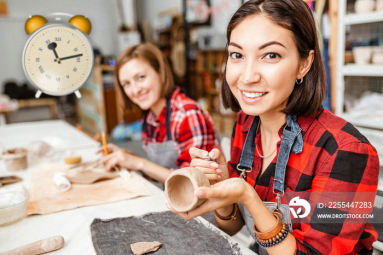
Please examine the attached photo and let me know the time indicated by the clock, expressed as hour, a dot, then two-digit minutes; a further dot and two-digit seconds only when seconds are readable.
11.13
